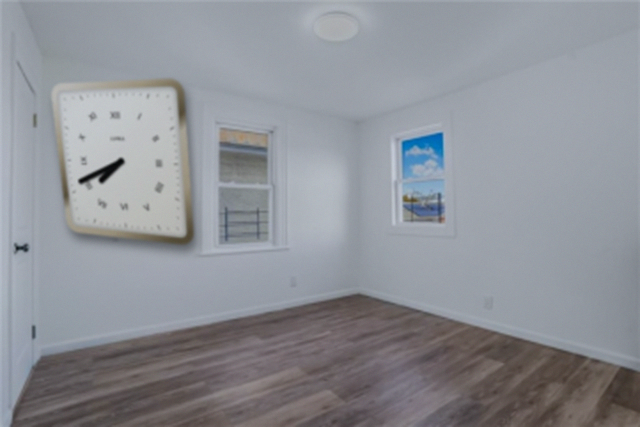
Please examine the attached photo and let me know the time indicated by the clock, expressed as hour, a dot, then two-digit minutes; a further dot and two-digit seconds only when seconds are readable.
7.41
